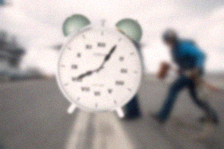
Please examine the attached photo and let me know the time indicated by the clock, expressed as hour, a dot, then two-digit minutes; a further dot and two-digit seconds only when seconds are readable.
8.05
